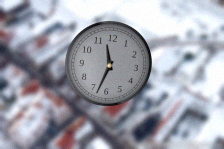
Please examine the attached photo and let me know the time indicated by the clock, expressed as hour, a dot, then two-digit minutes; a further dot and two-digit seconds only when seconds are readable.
11.33
